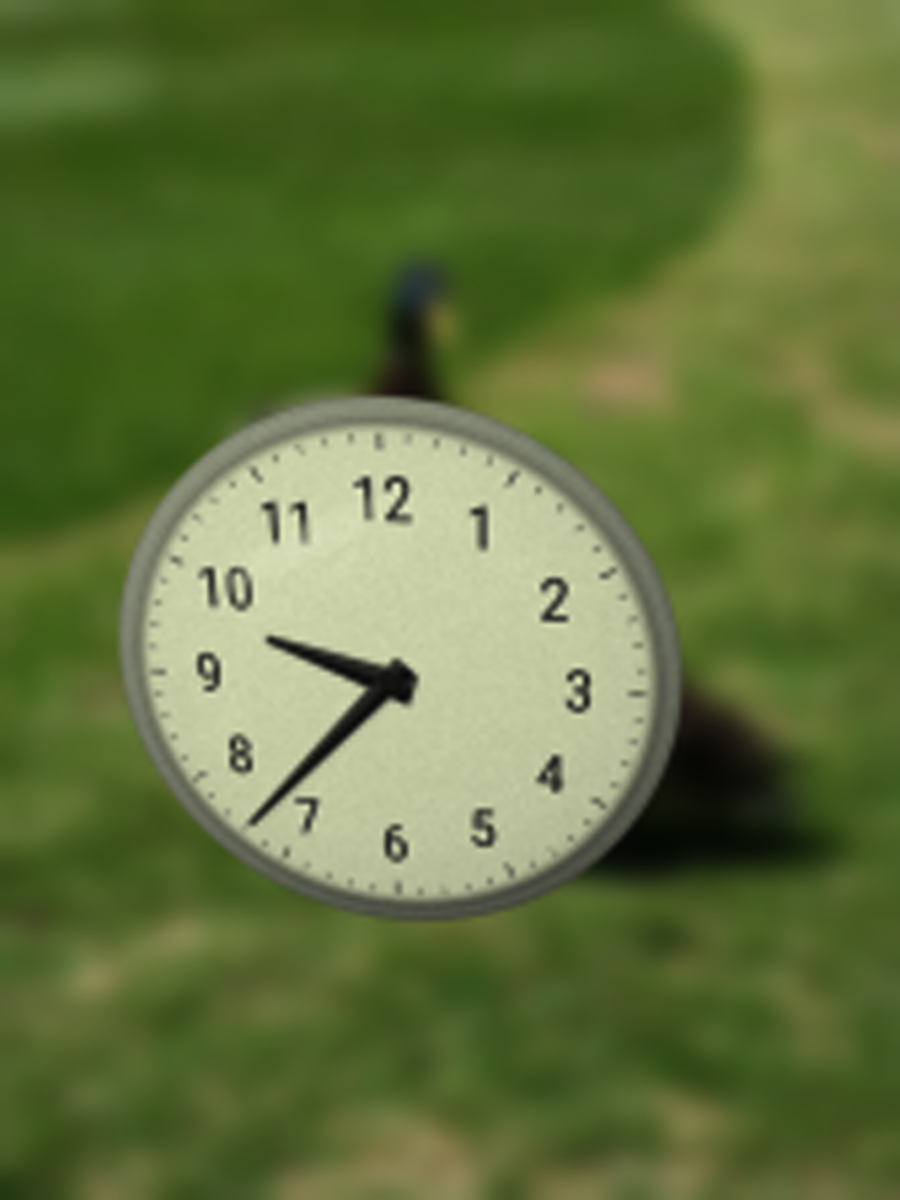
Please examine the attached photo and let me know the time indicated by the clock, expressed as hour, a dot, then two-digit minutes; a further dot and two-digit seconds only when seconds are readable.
9.37
